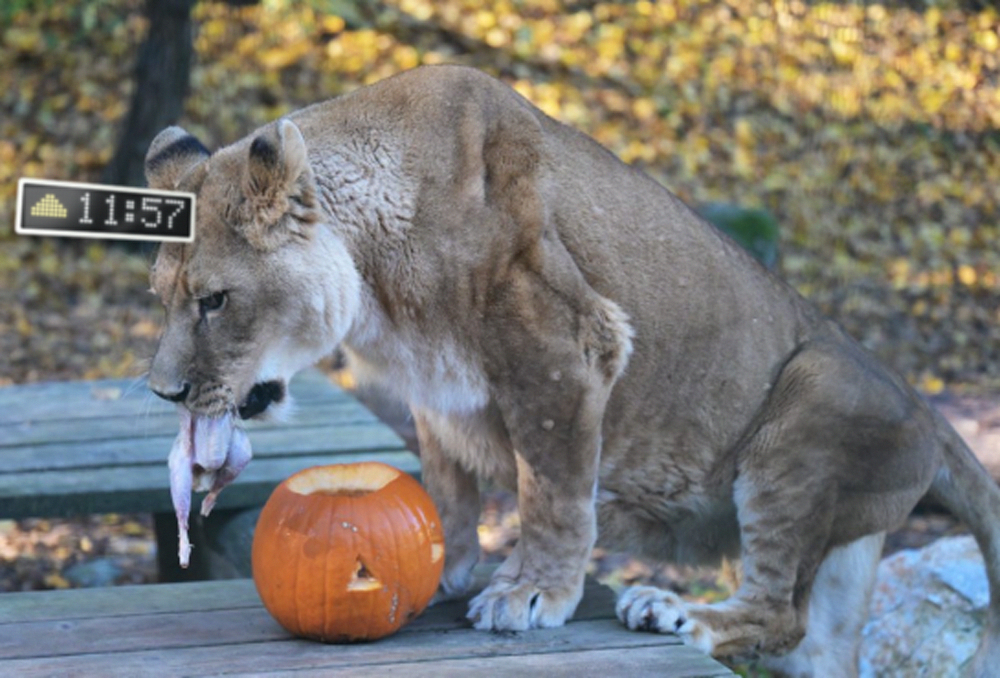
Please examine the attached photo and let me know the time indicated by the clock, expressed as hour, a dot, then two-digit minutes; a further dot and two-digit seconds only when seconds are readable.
11.57
